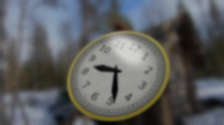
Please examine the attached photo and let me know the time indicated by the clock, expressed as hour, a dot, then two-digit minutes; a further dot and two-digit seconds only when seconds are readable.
8.24
